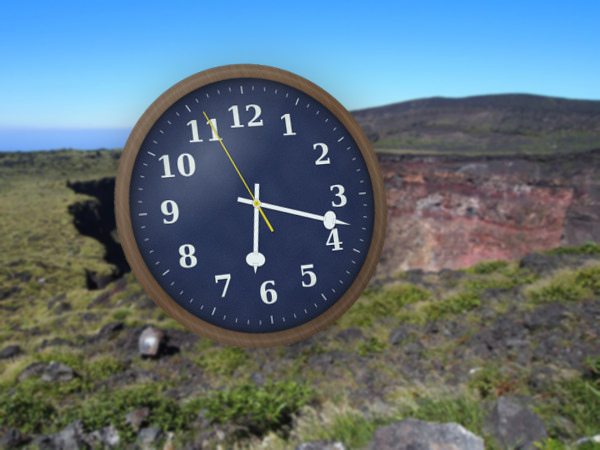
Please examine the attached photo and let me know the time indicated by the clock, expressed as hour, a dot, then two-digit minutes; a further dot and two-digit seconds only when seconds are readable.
6.17.56
